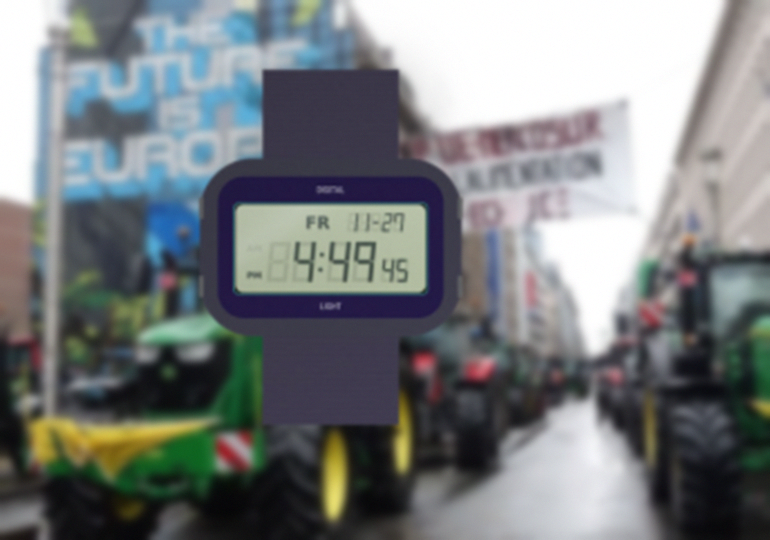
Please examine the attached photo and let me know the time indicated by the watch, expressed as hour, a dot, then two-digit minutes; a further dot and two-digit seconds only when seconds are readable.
4.49.45
